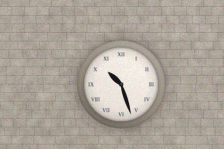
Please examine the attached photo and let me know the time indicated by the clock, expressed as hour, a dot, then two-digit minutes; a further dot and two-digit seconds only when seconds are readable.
10.27
